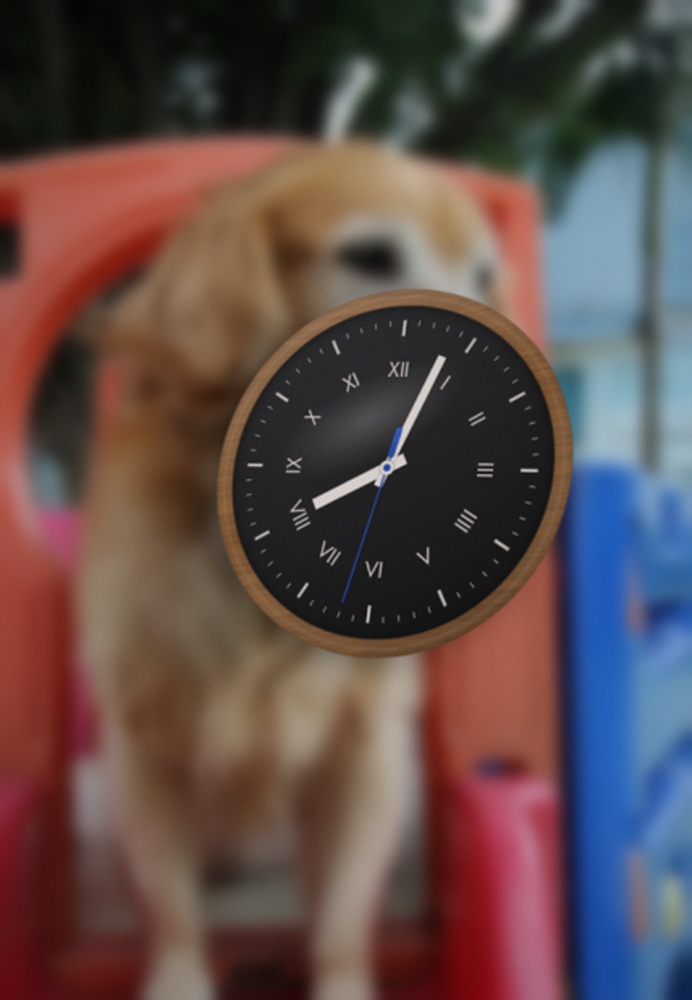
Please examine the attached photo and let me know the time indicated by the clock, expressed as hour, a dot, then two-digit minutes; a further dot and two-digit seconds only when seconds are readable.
8.03.32
